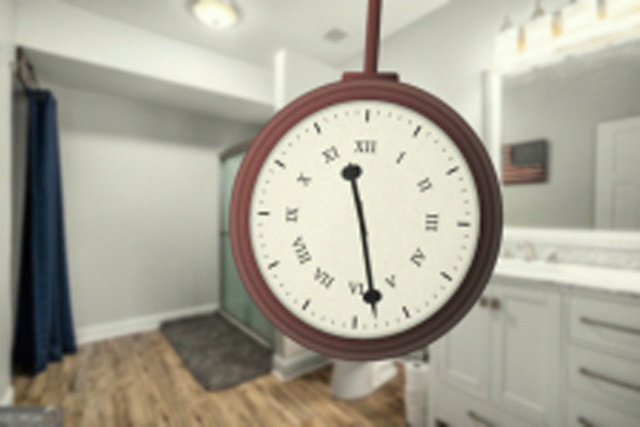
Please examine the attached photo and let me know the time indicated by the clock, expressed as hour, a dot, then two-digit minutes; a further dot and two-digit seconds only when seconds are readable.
11.28
